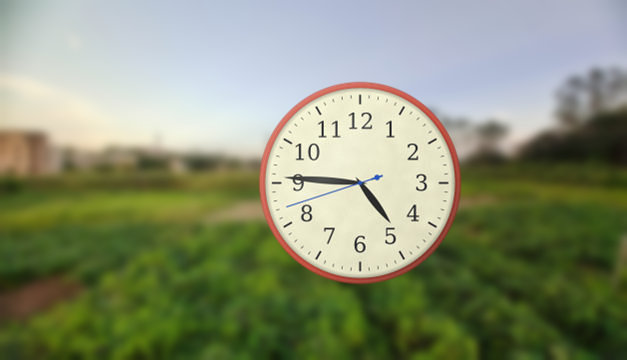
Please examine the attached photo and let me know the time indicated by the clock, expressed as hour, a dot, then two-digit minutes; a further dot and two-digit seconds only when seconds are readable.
4.45.42
